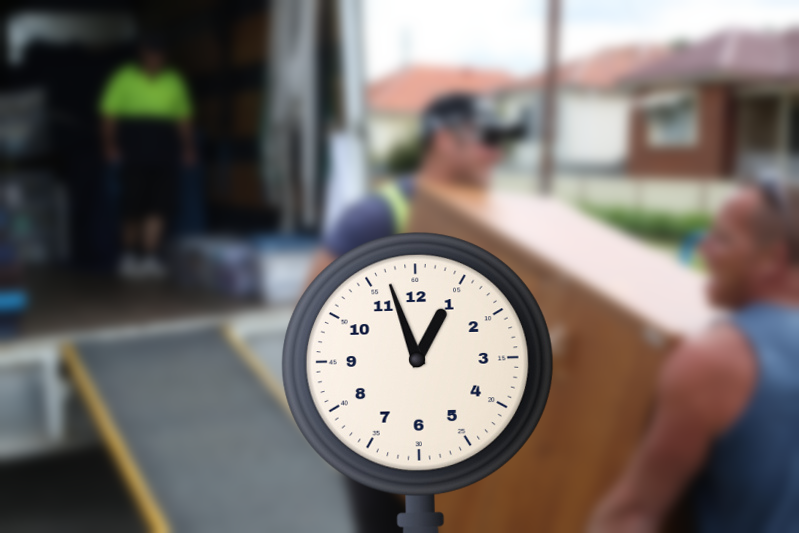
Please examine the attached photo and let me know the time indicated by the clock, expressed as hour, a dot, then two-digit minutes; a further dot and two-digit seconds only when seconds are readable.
12.57
